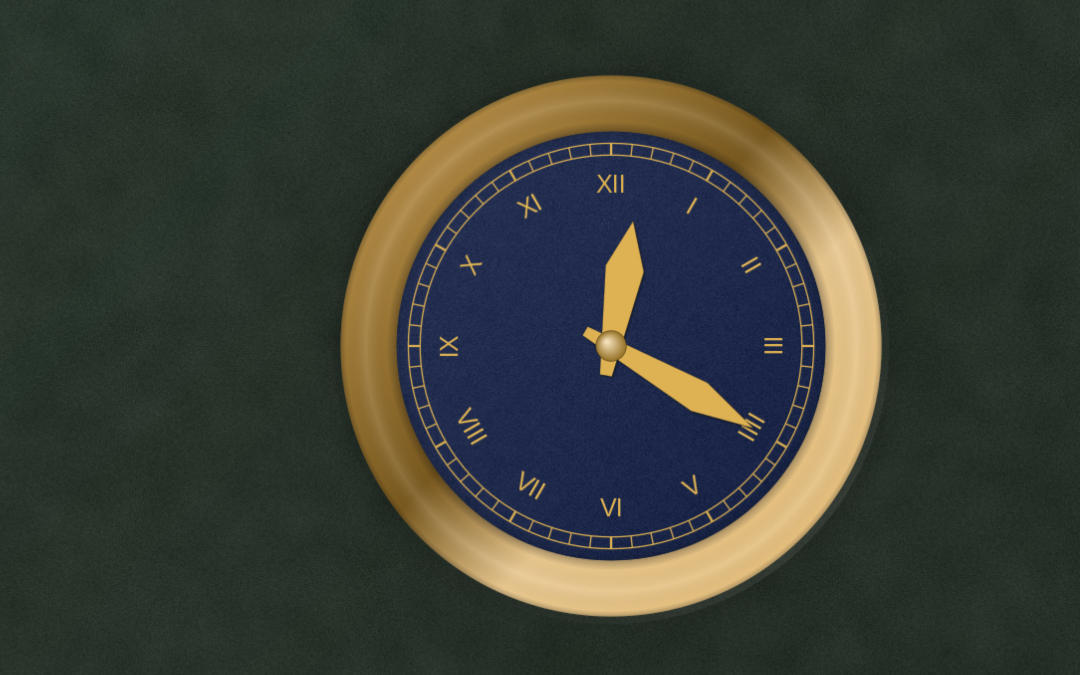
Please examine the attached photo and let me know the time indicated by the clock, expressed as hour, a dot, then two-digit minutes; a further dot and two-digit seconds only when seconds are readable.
12.20
